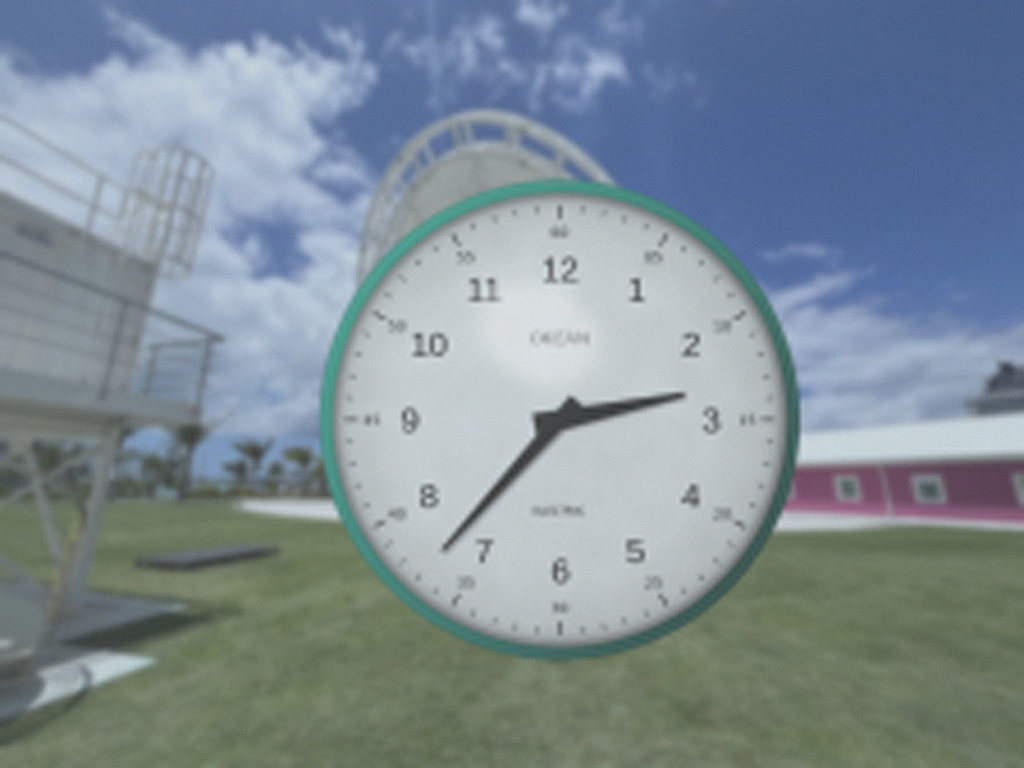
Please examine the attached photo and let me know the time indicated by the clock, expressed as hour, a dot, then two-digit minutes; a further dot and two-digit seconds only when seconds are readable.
2.37
